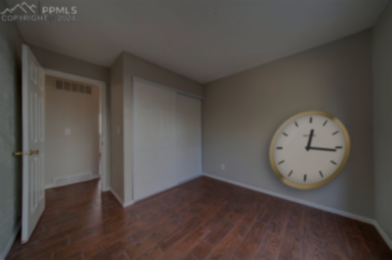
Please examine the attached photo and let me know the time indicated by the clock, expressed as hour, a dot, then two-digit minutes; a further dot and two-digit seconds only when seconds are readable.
12.16
